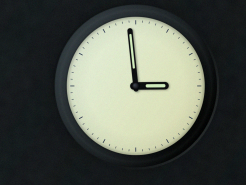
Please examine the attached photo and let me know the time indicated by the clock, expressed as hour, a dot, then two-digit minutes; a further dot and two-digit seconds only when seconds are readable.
2.59
